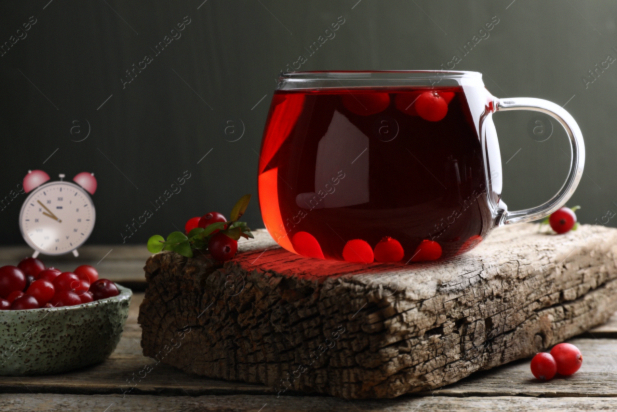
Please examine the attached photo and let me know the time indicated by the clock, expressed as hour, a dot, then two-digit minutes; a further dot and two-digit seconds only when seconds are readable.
9.52
